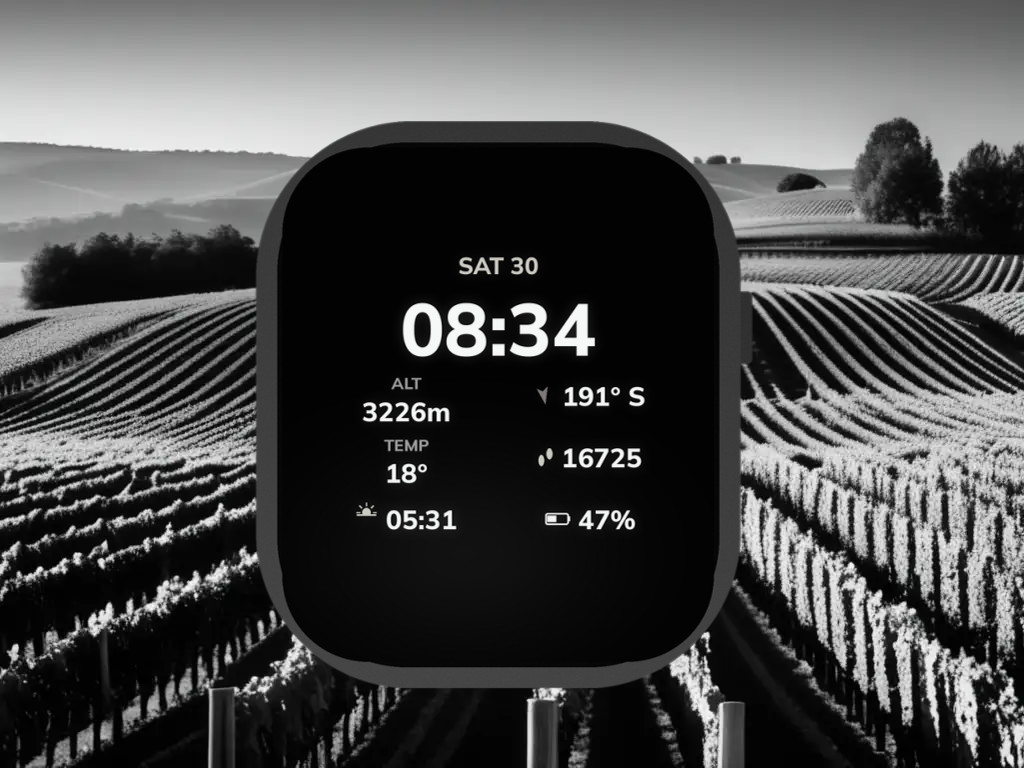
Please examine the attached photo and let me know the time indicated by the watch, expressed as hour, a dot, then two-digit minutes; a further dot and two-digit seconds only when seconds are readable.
8.34
